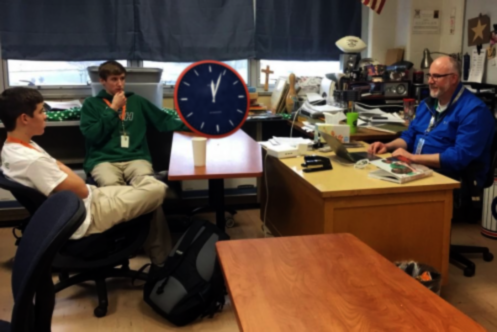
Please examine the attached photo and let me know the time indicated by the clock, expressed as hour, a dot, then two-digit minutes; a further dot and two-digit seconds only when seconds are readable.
12.04
